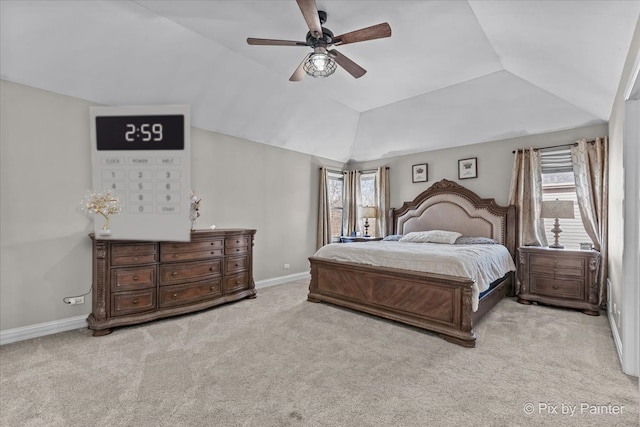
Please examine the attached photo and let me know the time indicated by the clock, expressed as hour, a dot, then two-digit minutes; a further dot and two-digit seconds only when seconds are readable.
2.59
